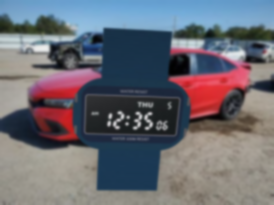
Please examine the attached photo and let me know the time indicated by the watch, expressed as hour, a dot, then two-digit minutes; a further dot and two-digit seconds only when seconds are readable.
12.35
